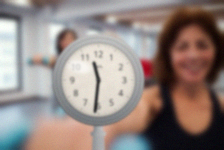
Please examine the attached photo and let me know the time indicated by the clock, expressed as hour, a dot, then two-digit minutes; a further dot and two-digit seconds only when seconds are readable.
11.31
